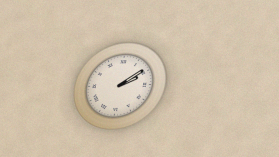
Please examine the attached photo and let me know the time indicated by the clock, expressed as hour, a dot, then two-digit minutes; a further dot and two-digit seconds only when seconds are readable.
2.09
